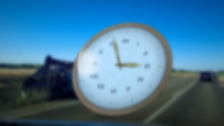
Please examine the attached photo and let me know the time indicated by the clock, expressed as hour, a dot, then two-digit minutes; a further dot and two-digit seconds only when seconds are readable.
2.56
